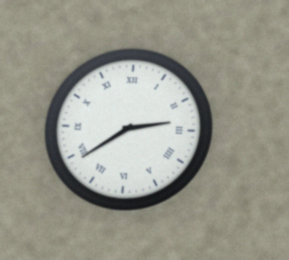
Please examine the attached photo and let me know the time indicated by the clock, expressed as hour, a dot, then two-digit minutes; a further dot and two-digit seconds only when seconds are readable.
2.39
